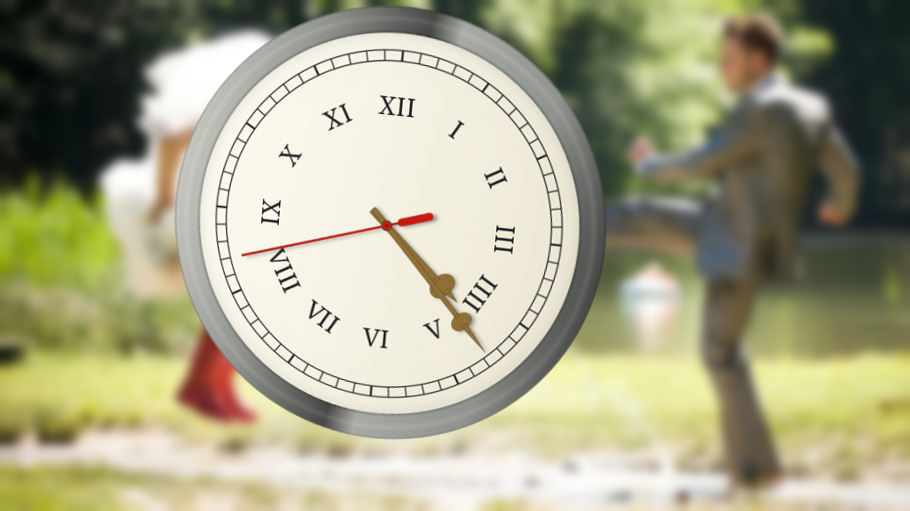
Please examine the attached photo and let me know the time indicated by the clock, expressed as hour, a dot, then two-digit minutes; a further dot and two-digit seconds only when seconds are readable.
4.22.42
